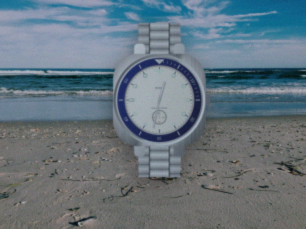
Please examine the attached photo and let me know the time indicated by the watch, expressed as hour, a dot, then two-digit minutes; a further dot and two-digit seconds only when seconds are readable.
12.32
